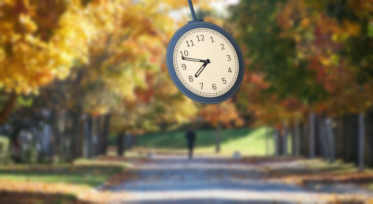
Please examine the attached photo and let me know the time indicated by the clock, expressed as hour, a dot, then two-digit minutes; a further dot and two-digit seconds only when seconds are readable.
7.48
